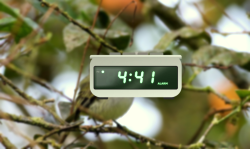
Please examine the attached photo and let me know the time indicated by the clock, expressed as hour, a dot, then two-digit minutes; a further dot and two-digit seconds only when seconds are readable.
4.41
